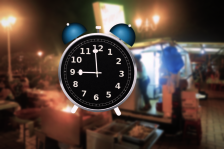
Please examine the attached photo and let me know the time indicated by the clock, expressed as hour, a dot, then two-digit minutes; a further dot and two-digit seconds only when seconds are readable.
8.59
